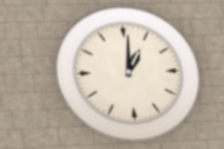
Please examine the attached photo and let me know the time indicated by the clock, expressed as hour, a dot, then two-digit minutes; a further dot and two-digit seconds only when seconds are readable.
1.01
